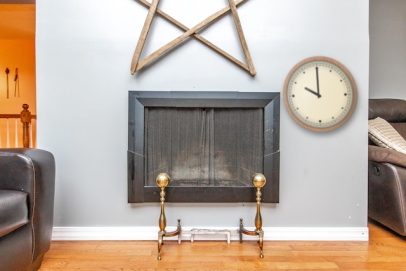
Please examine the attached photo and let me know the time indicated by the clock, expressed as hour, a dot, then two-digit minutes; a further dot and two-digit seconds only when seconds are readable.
10.00
